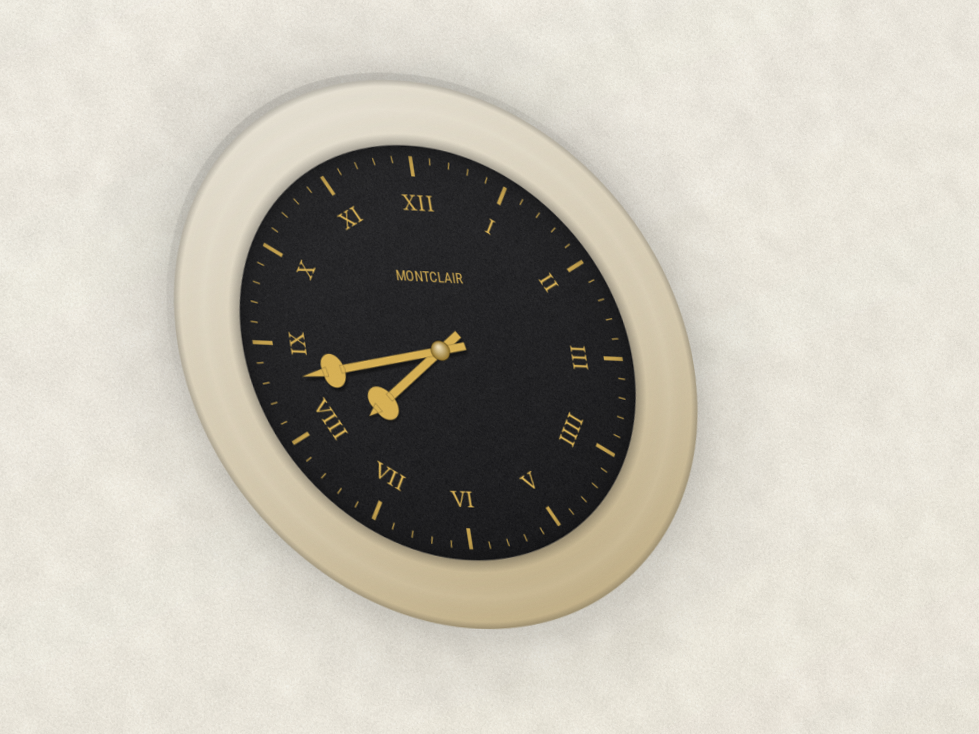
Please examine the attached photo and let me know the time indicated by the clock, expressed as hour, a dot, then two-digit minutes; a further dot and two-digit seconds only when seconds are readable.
7.43
